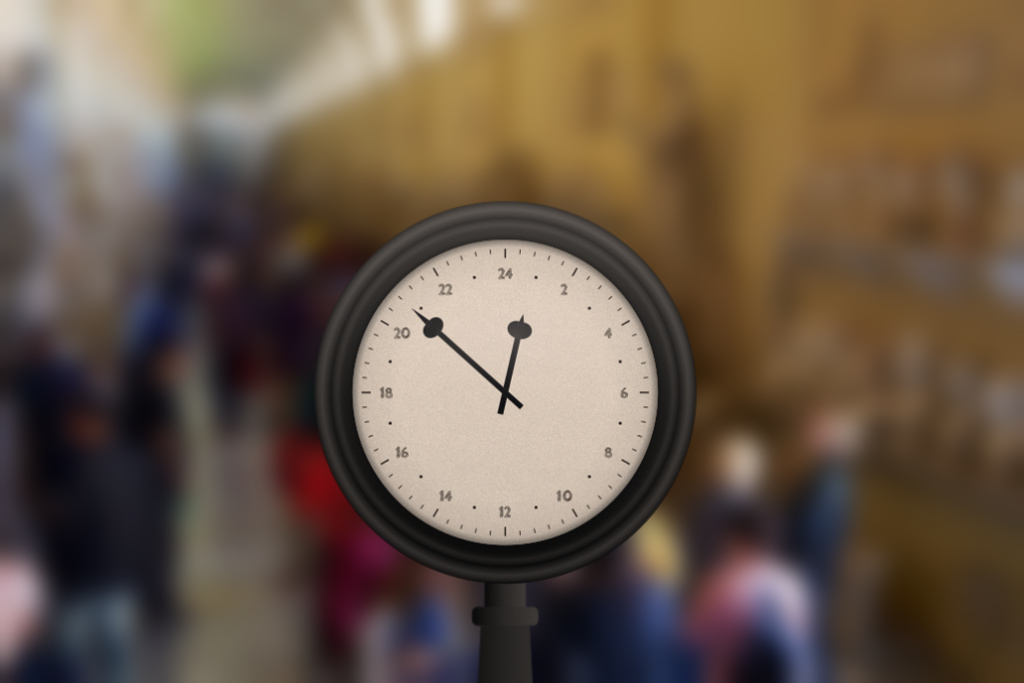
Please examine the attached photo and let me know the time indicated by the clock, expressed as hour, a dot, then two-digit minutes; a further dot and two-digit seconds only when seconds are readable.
0.52
